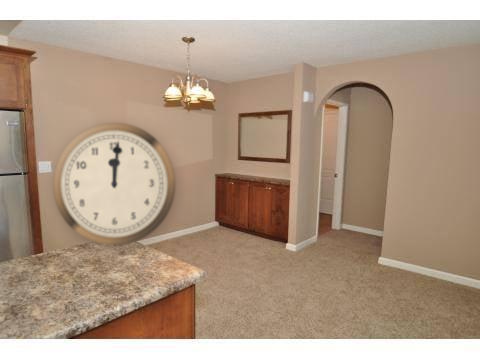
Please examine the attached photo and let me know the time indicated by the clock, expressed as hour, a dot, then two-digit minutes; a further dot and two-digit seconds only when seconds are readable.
12.01
